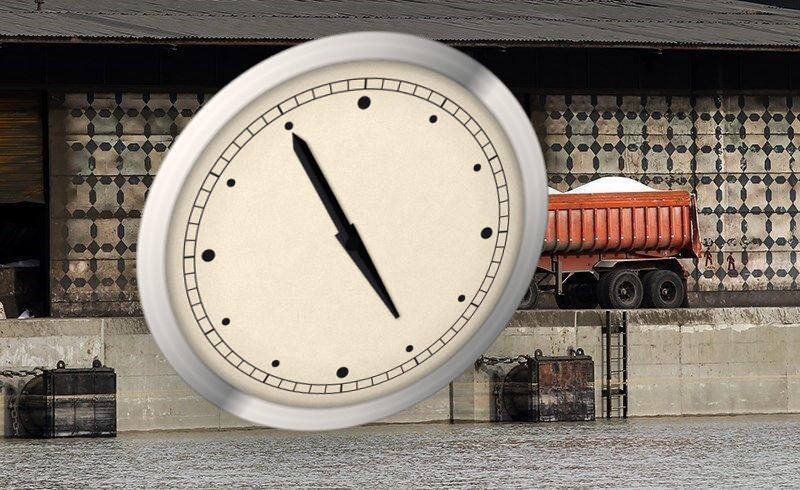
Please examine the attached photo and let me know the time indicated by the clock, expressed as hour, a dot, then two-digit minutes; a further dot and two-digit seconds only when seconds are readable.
4.55
